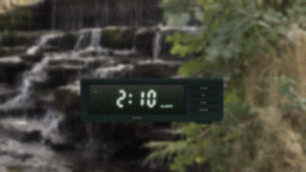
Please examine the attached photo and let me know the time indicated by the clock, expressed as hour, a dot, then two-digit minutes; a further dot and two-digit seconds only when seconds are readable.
2.10
